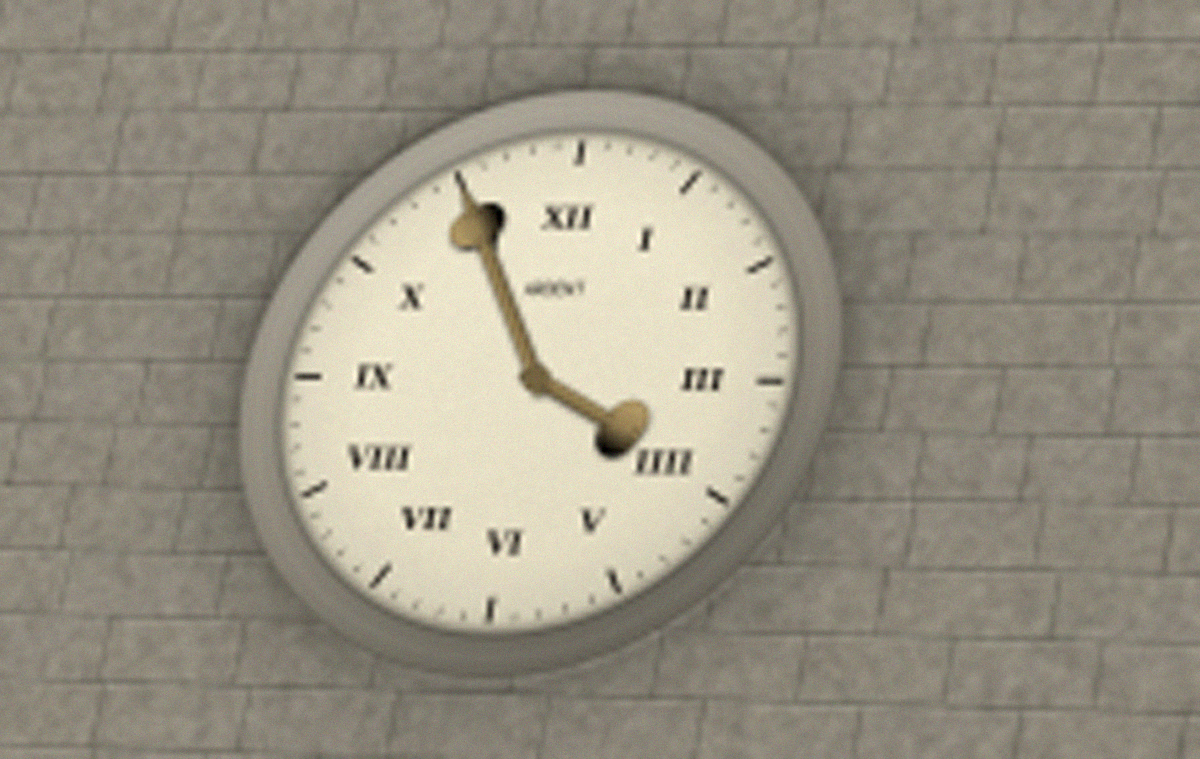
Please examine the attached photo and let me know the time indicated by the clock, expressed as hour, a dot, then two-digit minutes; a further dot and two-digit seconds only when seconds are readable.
3.55
